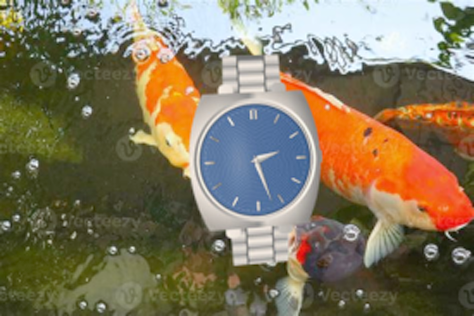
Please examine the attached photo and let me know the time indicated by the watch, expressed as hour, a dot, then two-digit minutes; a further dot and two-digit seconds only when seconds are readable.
2.27
